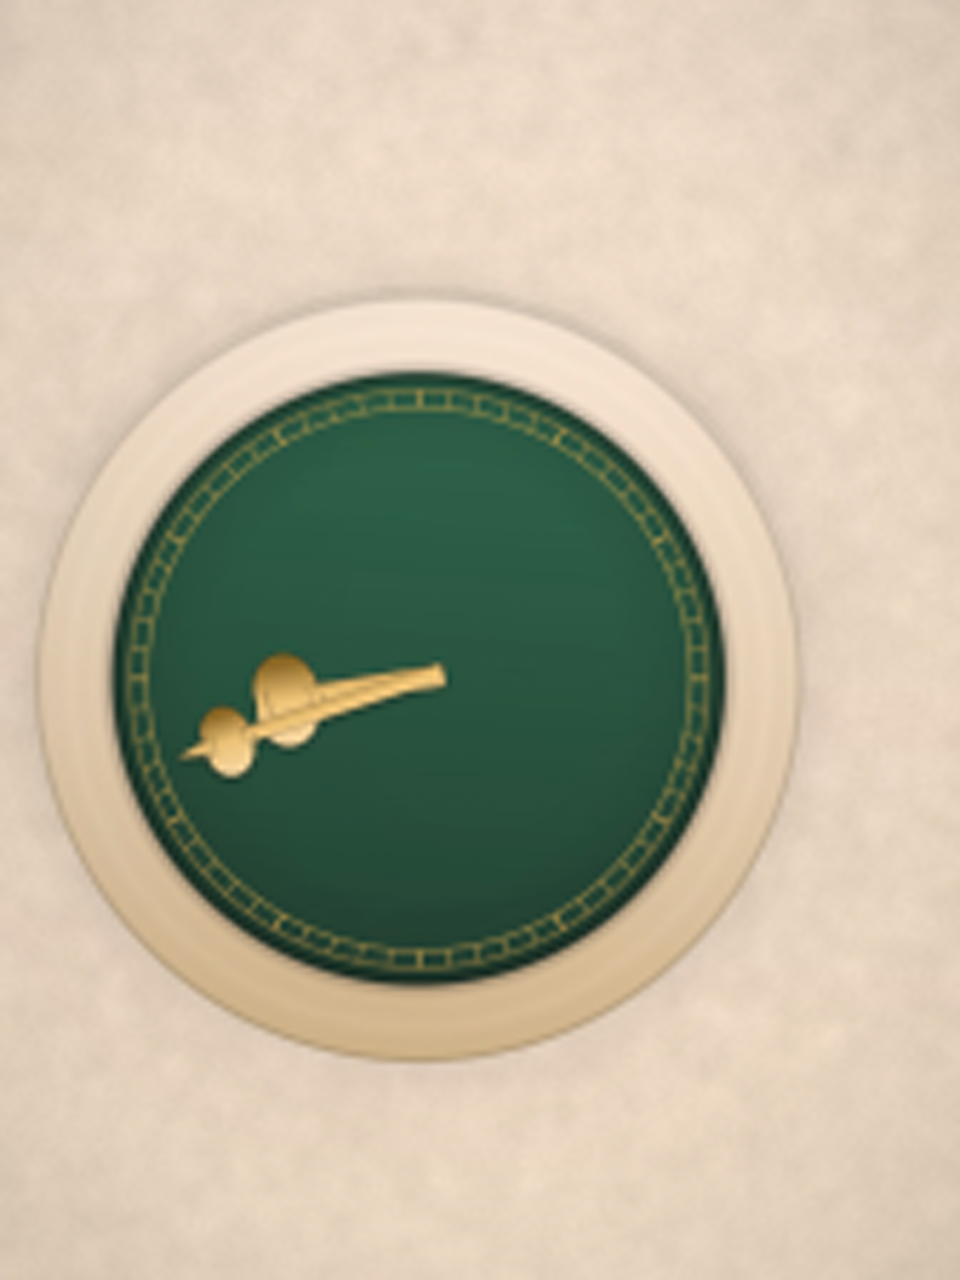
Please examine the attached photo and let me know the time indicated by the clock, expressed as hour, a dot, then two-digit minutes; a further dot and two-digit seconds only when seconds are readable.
8.42
